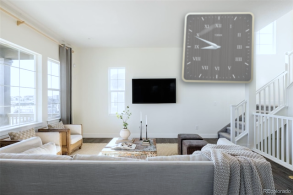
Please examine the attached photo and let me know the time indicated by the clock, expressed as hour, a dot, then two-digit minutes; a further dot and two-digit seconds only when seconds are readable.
8.49
